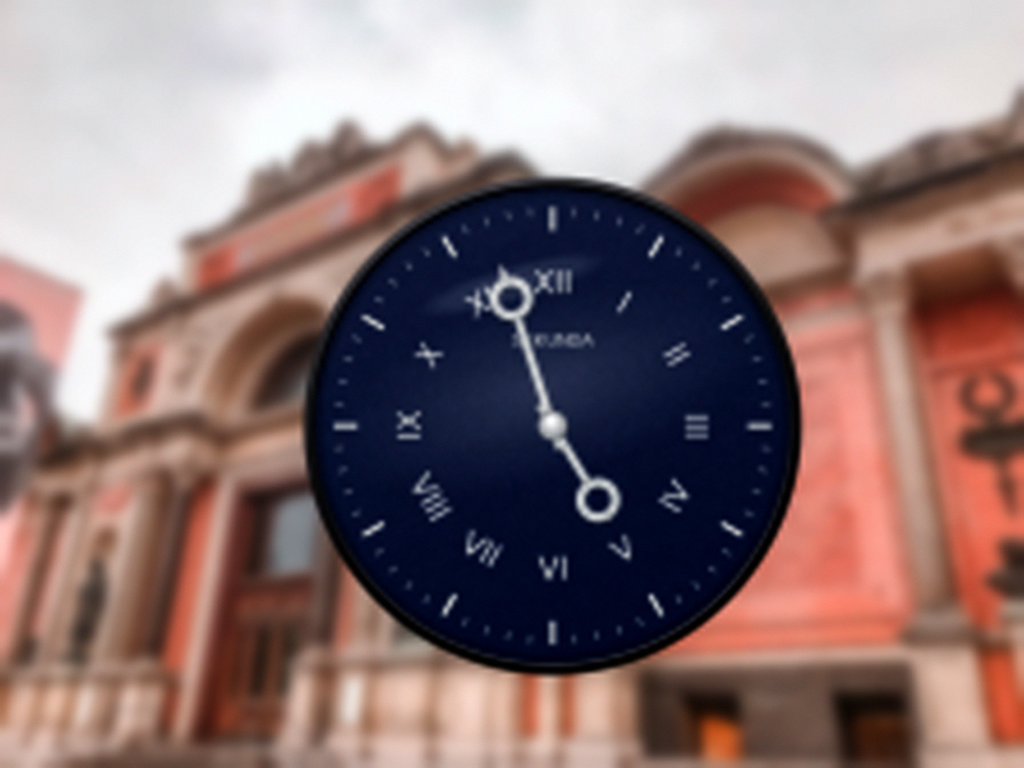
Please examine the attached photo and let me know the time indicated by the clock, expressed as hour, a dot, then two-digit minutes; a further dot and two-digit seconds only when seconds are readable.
4.57
